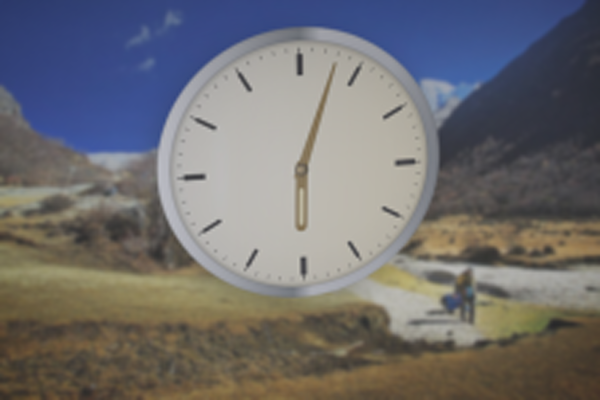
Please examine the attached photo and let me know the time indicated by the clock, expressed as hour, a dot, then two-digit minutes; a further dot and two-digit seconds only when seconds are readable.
6.03
